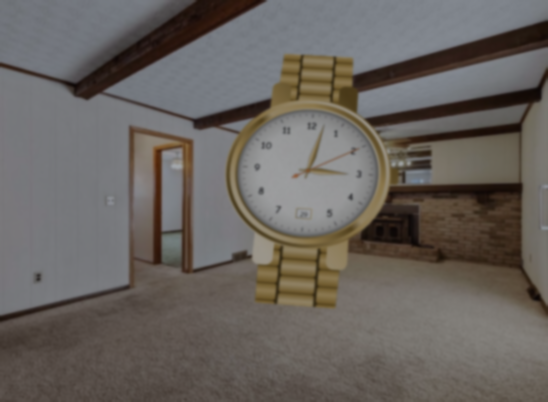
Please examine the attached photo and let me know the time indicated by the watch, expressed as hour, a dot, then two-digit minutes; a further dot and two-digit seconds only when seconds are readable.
3.02.10
